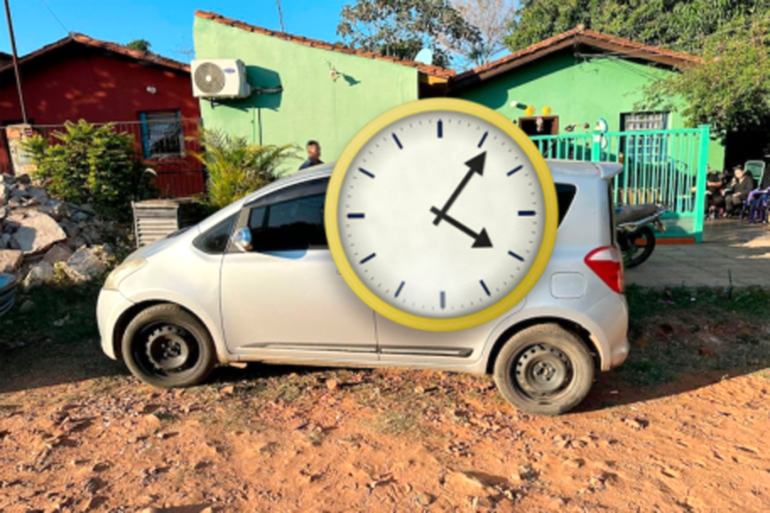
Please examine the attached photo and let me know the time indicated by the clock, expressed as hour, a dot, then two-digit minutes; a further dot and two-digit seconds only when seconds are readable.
4.06
